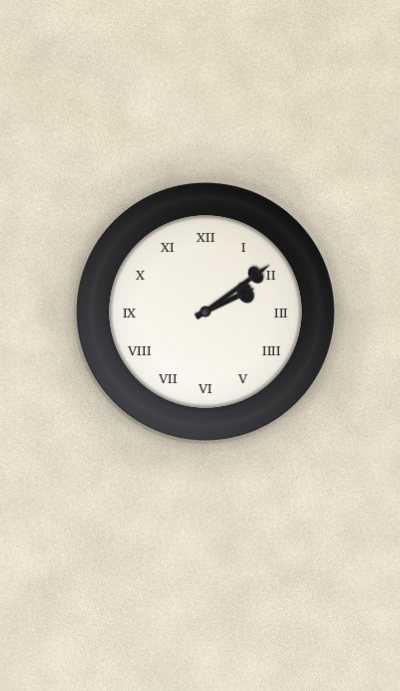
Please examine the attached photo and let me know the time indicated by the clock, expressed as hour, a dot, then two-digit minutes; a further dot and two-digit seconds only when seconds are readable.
2.09
